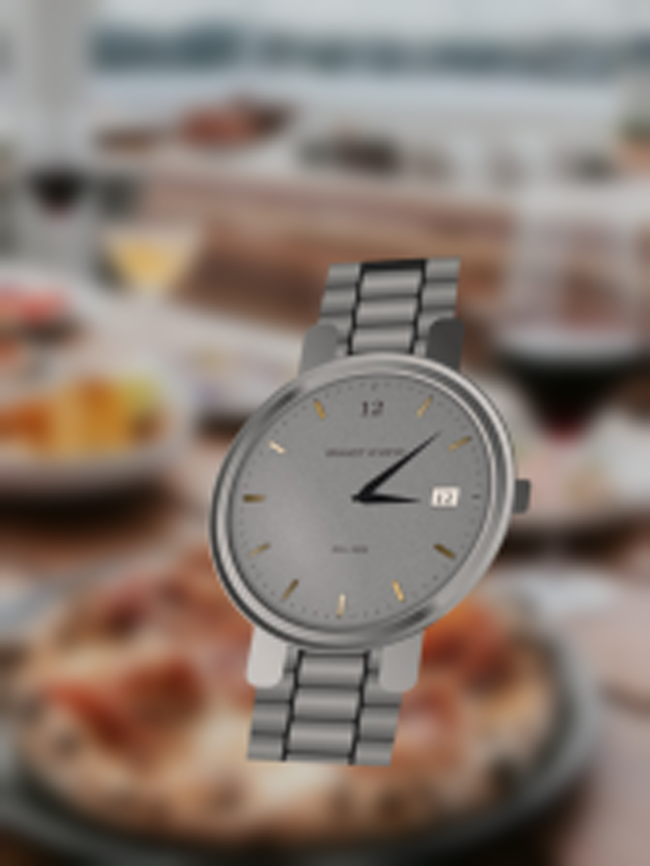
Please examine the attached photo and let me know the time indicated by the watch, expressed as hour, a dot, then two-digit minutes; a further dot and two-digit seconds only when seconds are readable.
3.08
